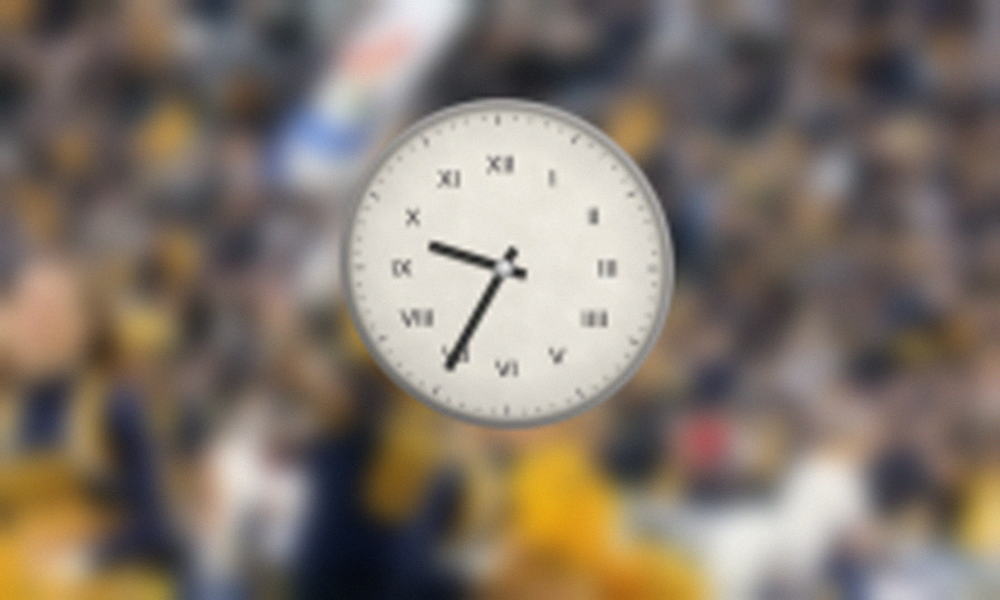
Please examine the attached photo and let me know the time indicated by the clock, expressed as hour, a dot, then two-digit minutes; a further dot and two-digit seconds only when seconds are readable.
9.35
